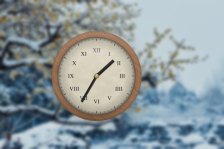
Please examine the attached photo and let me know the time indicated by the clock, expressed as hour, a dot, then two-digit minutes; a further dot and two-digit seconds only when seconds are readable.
1.35
